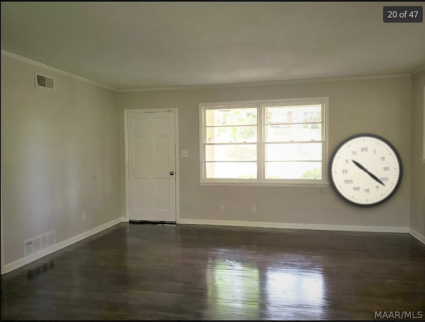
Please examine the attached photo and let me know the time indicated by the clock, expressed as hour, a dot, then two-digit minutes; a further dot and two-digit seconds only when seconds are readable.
10.22
